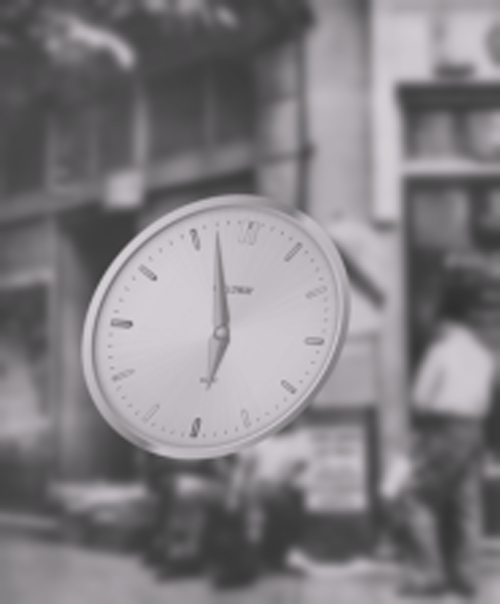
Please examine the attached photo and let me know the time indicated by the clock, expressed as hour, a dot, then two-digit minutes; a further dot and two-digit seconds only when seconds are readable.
5.57
